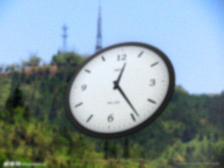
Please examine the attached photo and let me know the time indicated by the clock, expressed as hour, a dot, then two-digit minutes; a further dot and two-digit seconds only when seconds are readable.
12.24
